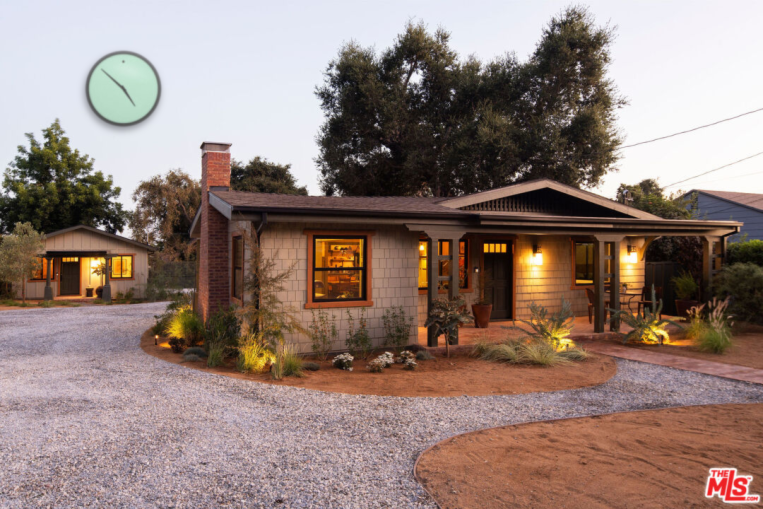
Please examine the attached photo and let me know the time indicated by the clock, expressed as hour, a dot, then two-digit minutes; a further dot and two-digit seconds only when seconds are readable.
4.52
